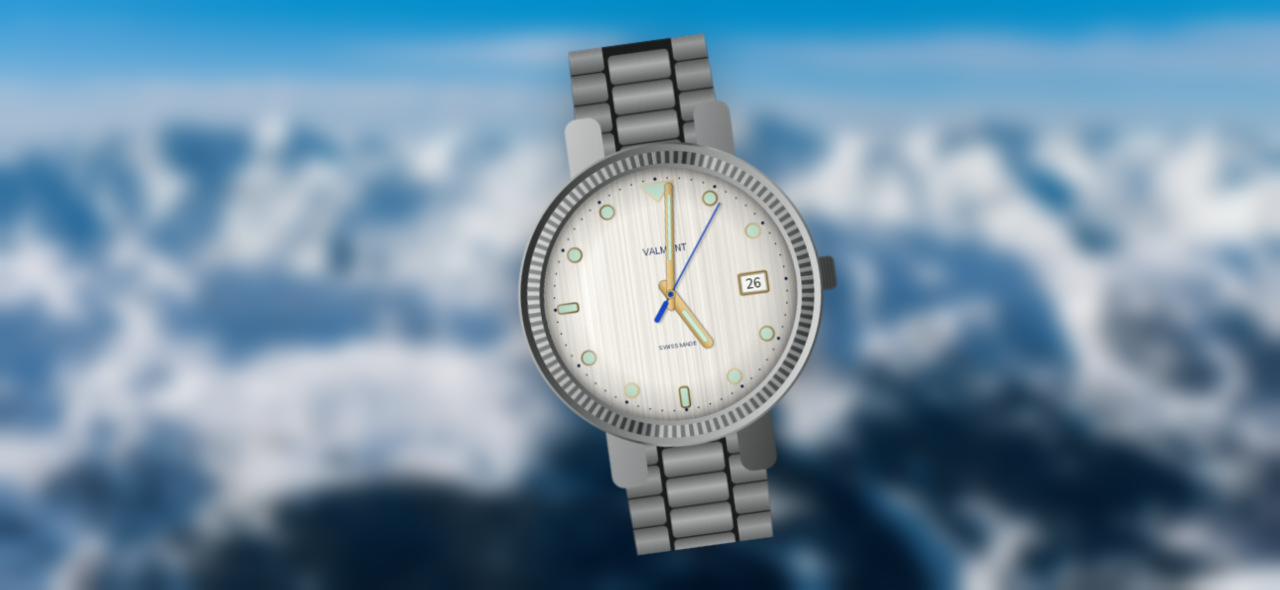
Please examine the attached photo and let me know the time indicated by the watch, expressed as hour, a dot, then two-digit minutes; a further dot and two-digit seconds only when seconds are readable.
5.01.06
